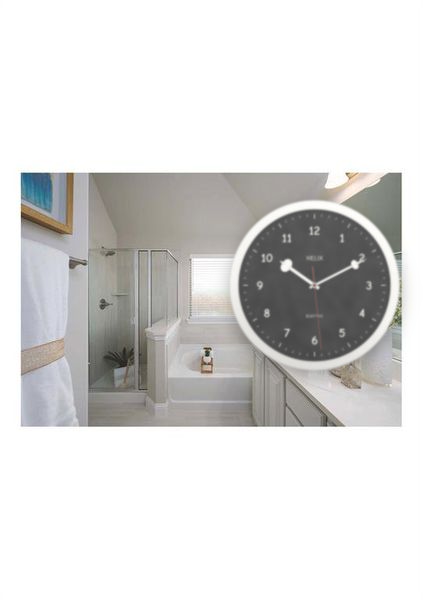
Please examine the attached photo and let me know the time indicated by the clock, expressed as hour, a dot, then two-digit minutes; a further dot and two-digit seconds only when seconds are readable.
10.10.29
